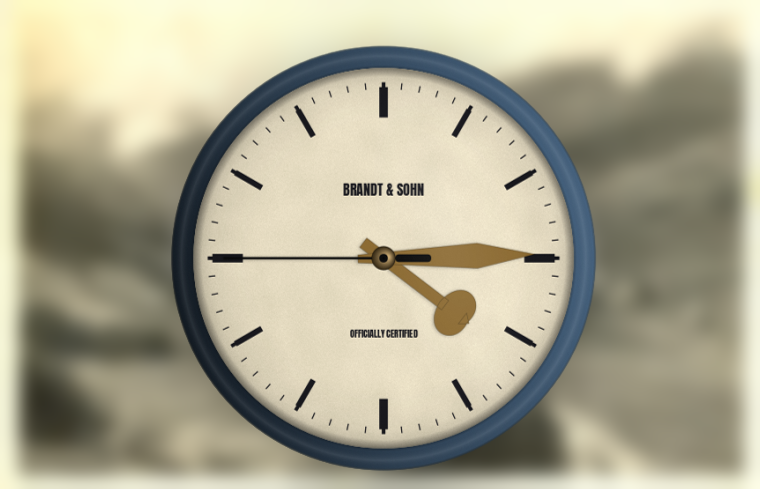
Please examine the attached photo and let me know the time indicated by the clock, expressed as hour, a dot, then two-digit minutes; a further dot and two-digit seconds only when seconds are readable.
4.14.45
